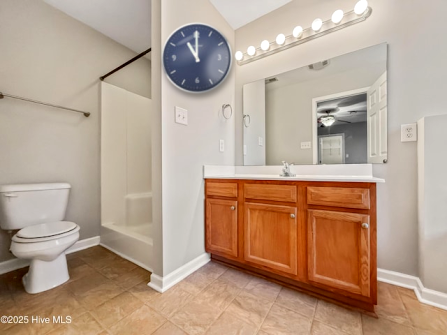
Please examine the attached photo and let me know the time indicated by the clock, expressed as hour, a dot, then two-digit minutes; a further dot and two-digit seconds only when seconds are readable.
11.00
